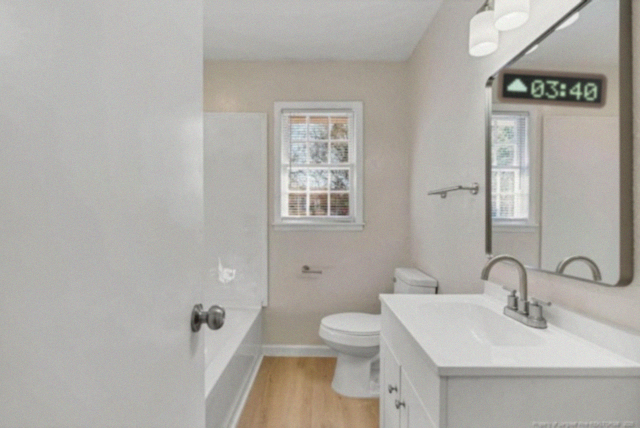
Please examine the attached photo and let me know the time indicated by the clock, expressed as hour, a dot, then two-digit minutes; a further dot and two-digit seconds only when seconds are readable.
3.40
